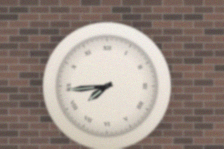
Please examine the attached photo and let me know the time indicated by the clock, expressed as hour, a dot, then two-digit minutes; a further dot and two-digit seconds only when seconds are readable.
7.44
